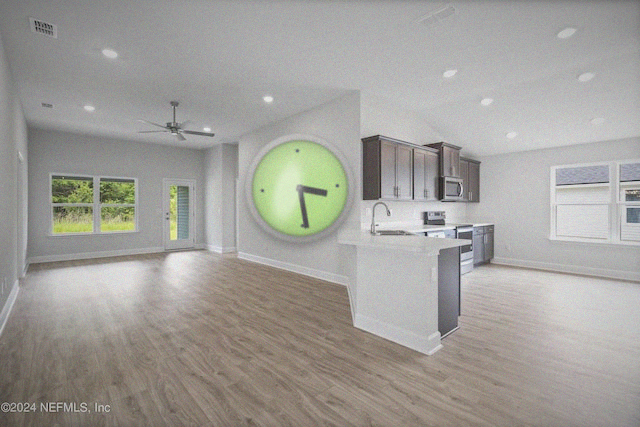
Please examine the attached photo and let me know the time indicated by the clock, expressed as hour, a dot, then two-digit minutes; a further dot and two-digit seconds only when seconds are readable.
3.29
